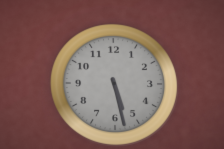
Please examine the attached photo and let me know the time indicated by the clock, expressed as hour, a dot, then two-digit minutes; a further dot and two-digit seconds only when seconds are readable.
5.28
